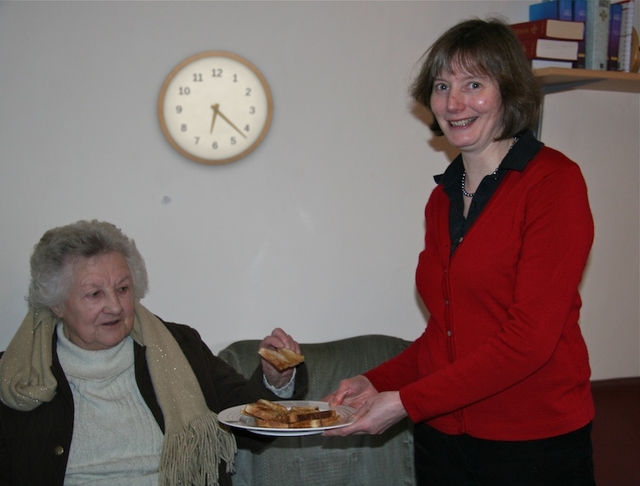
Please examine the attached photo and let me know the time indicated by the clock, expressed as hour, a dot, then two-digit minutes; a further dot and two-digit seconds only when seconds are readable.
6.22
